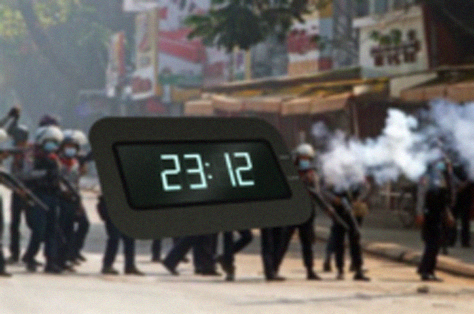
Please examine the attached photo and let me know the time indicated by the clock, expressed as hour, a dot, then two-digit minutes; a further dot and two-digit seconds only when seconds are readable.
23.12
